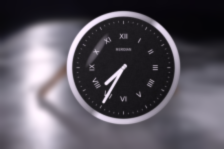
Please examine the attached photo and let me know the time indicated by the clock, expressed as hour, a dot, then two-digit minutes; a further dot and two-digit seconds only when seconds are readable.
7.35
